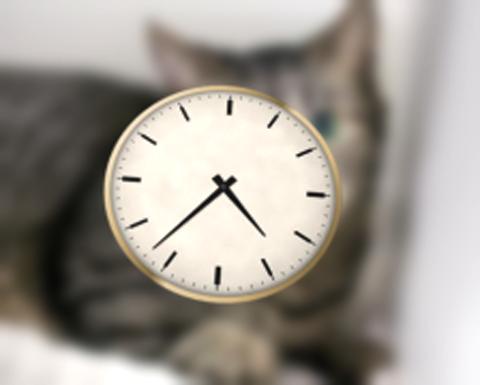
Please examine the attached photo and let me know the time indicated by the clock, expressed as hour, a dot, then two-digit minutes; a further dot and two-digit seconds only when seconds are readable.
4.37
